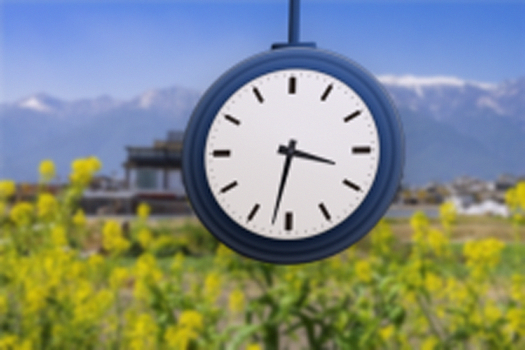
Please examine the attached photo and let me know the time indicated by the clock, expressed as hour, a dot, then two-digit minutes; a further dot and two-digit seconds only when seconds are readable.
3.32
